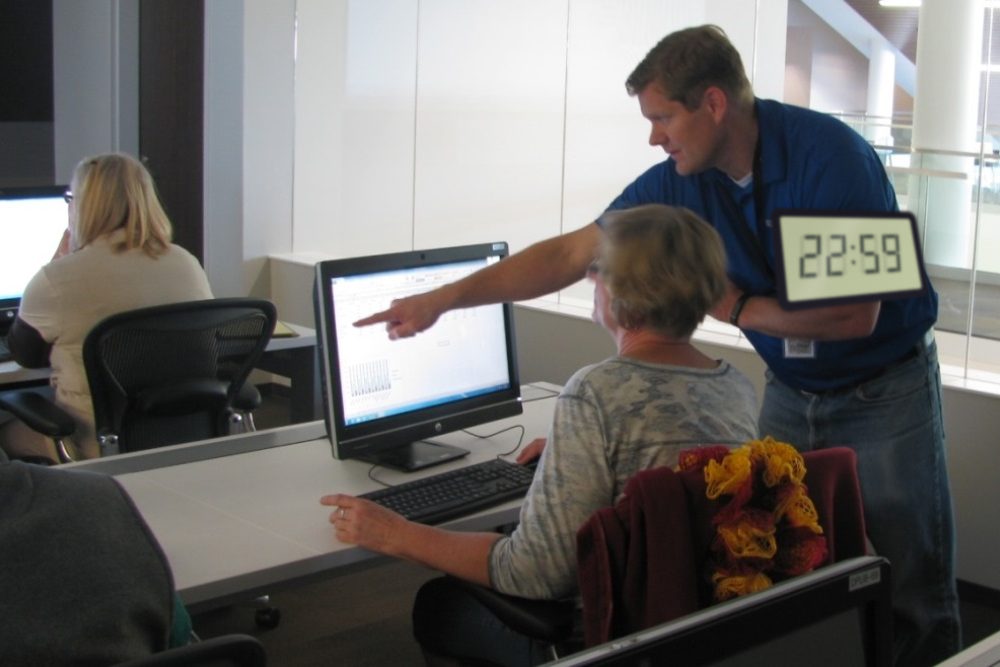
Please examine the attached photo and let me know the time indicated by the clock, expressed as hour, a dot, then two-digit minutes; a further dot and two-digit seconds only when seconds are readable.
22.59
